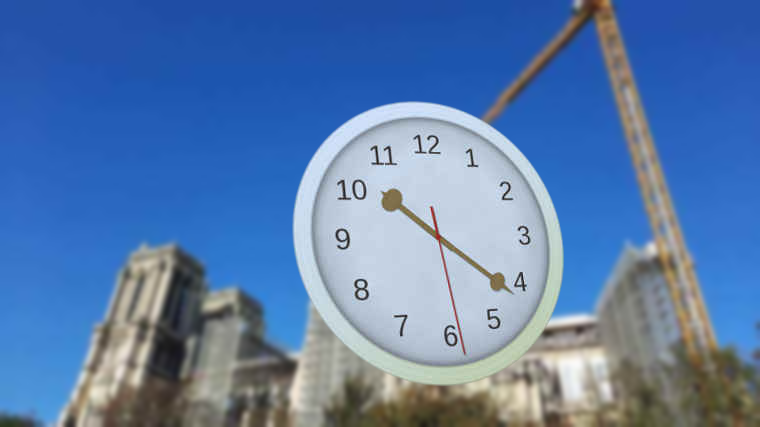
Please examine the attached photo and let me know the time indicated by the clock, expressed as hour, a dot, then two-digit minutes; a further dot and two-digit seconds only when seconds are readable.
10.21.29
